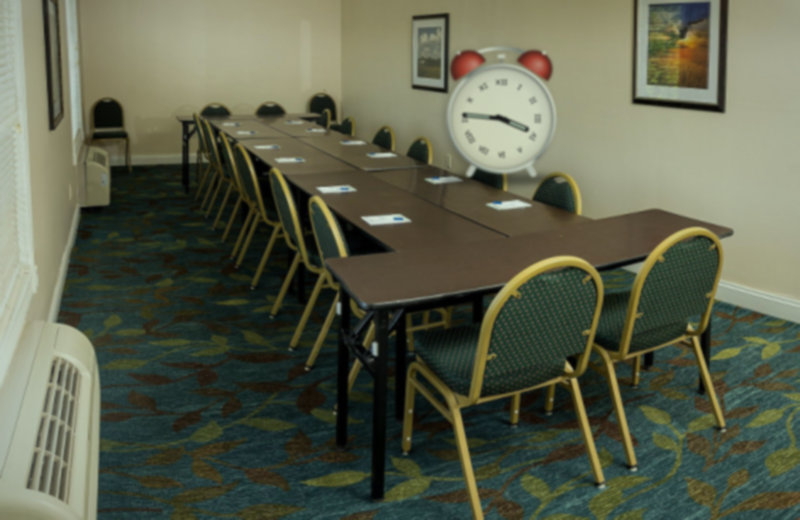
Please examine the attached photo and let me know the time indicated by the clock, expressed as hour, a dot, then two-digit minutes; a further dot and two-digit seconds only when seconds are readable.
3.46
